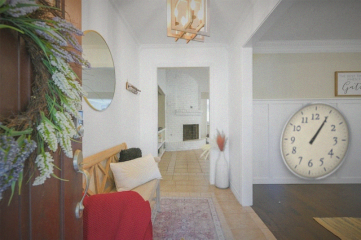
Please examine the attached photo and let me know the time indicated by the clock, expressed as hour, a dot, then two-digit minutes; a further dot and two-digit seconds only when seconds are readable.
1.05
